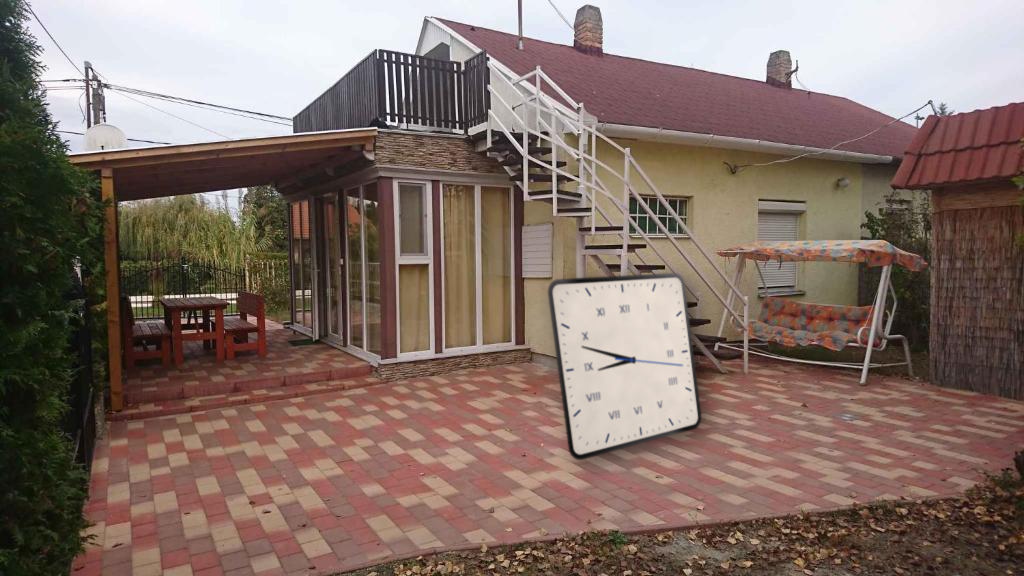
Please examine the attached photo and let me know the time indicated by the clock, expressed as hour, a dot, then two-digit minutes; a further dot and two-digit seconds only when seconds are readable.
8.48.17
